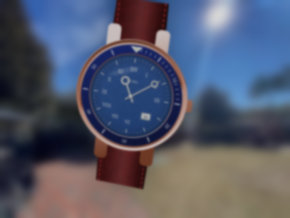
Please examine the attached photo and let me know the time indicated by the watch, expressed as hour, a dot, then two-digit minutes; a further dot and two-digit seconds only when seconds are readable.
11.09
